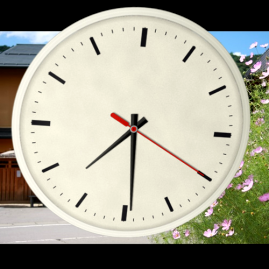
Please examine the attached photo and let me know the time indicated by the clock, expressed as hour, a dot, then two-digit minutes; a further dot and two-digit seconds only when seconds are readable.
7.29.20
